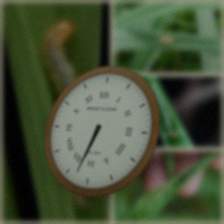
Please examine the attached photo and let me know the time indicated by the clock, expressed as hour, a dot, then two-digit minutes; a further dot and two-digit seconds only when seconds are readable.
6.33
